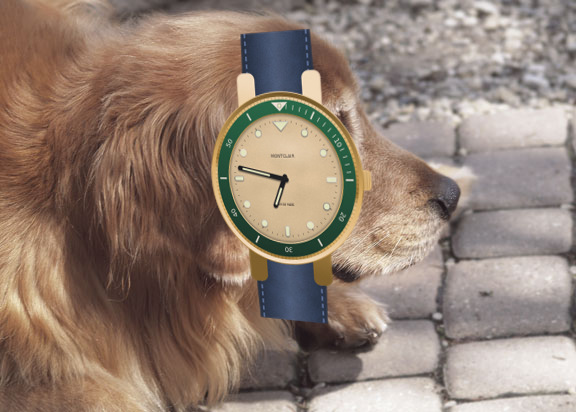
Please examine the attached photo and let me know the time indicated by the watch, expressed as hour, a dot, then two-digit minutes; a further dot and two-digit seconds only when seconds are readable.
6.47
